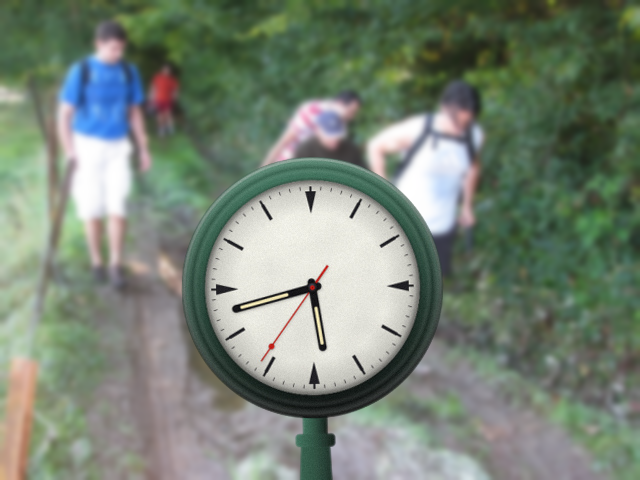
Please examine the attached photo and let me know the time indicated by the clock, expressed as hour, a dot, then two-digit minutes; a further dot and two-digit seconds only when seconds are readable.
5.42.36
